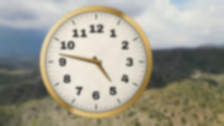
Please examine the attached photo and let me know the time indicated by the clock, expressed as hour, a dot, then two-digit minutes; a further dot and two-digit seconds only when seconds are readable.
4.47
